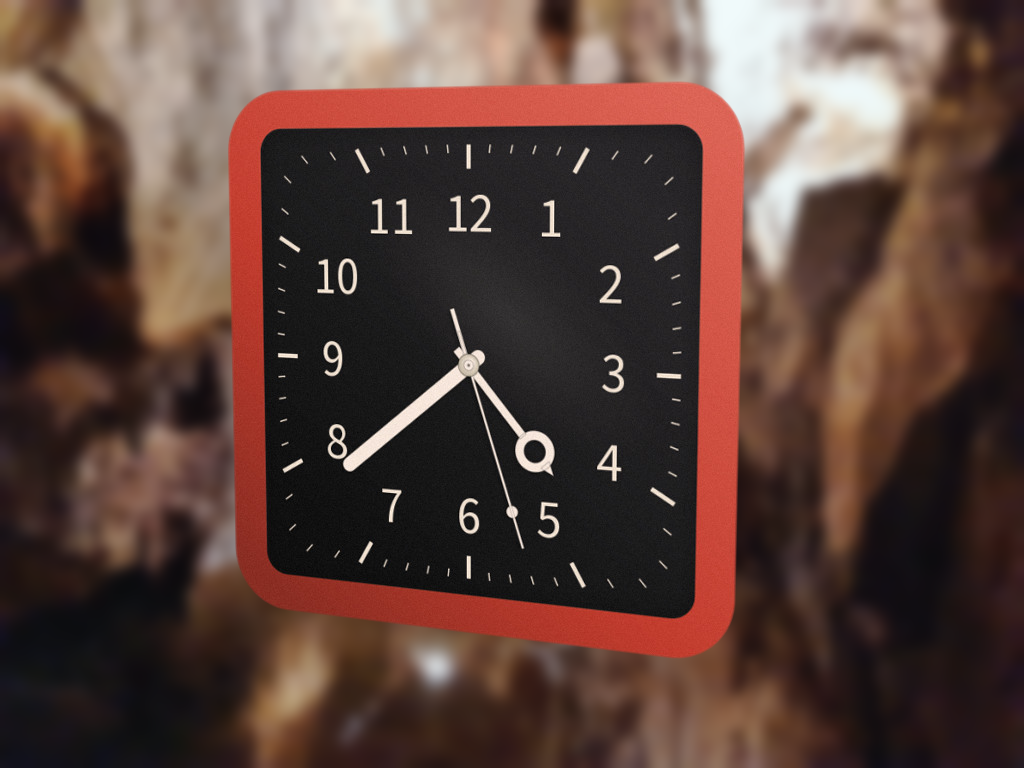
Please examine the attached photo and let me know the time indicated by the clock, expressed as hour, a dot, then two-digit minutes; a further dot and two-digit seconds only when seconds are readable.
4.38.27
